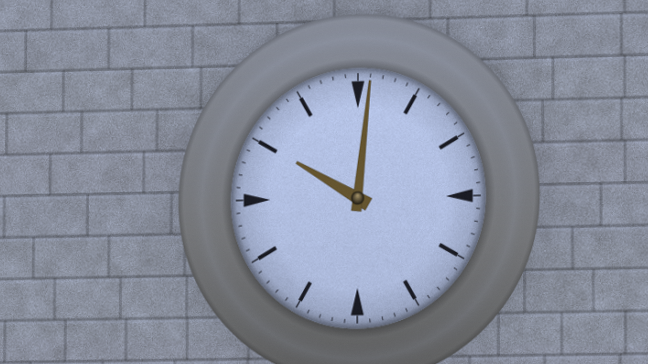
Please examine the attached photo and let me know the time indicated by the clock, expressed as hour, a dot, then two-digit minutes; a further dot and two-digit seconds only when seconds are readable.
10.01
